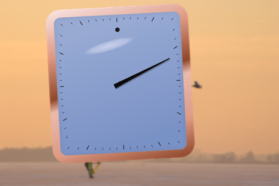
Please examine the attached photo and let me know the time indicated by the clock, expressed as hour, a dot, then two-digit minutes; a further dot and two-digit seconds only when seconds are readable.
2.11
